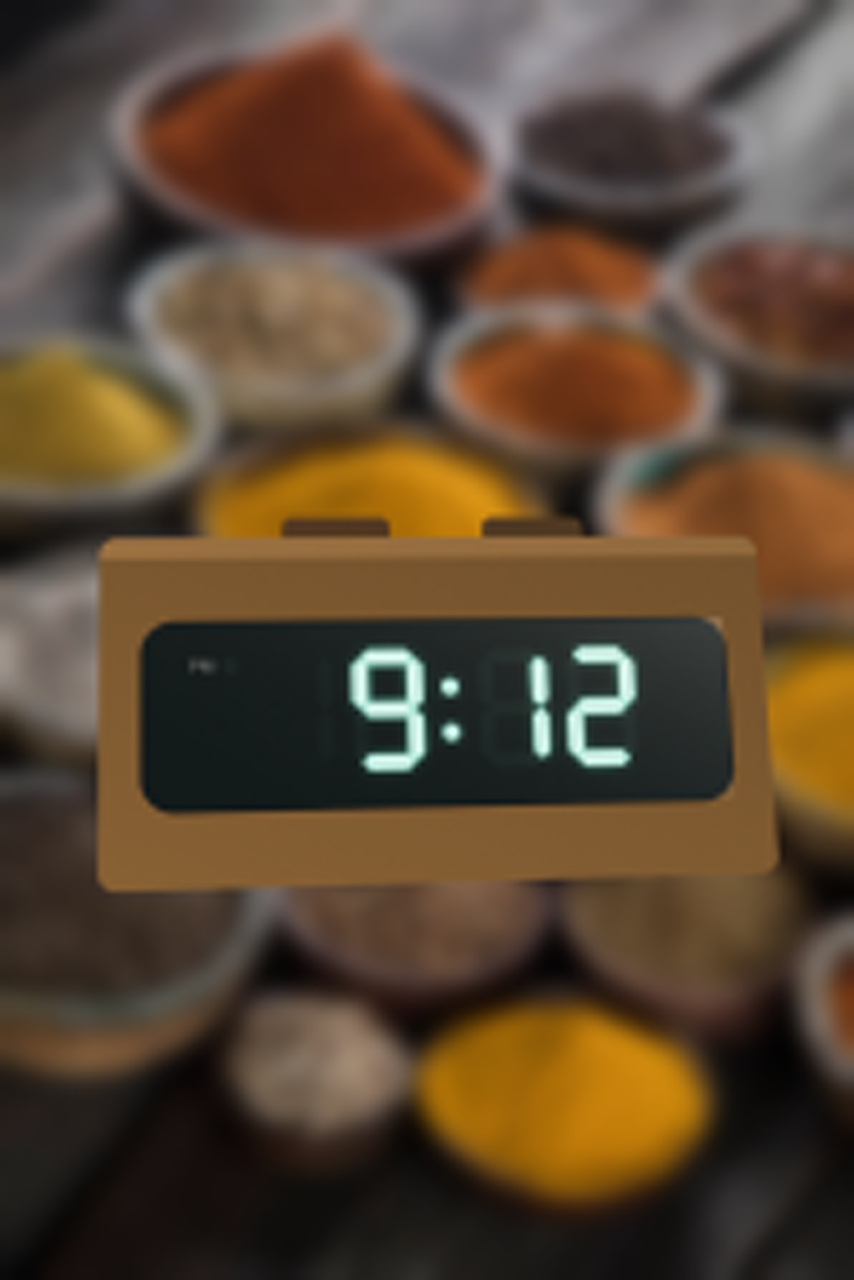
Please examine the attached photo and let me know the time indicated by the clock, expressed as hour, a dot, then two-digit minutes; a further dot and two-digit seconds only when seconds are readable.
9.12
